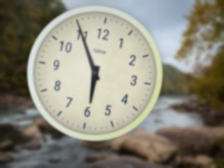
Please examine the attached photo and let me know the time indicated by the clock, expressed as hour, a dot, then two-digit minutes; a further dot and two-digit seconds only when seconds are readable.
5.55
